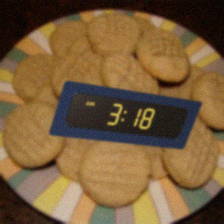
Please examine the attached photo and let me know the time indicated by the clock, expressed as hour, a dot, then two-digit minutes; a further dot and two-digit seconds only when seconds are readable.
3.18
